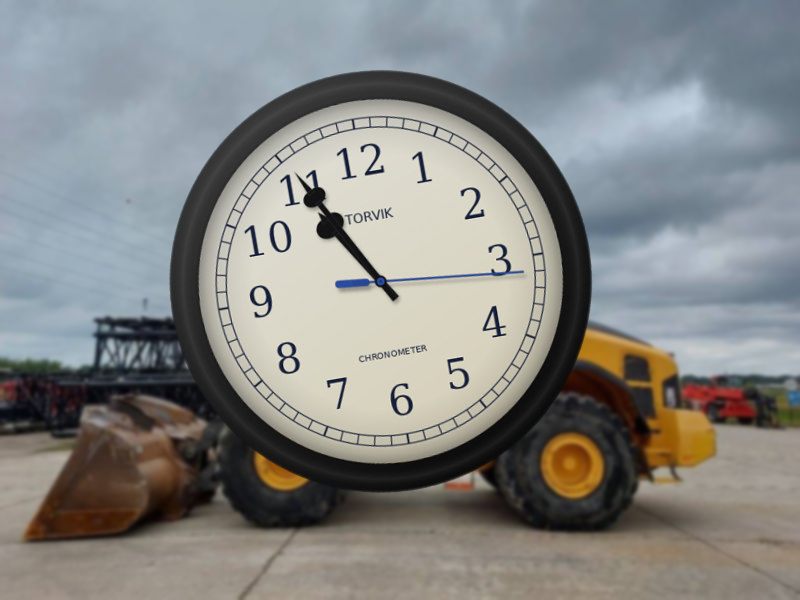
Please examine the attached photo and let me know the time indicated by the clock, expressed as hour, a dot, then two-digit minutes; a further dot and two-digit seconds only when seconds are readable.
10.55.16
